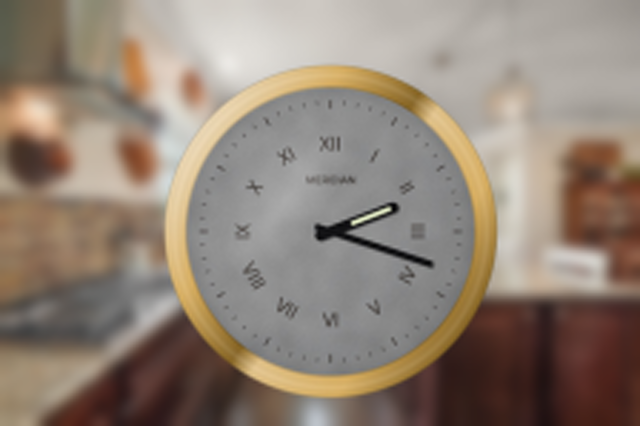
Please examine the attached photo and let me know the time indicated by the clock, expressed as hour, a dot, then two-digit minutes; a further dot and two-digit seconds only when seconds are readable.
2.18
